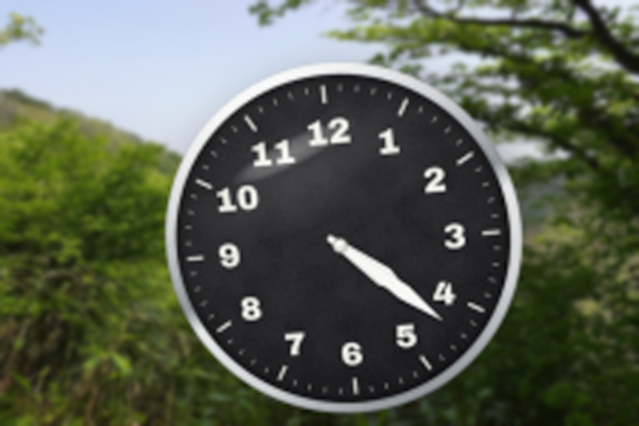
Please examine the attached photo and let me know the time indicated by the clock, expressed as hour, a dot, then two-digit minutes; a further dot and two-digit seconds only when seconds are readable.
4.22
